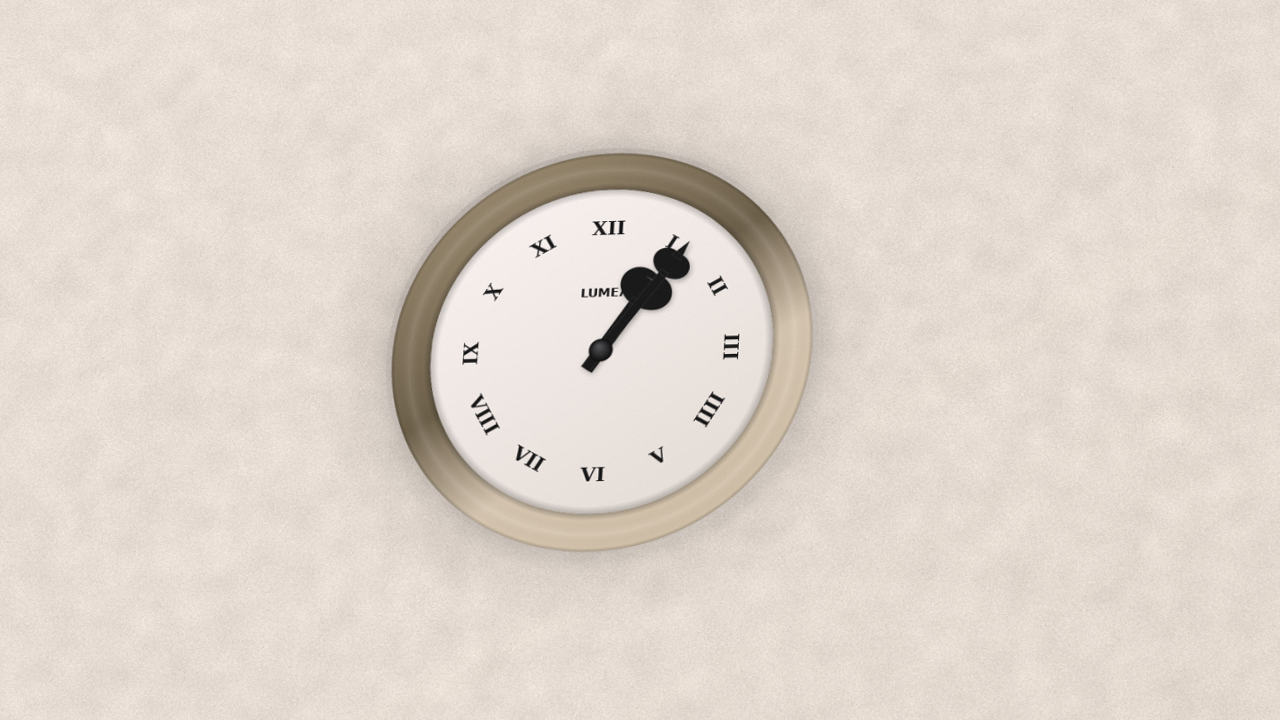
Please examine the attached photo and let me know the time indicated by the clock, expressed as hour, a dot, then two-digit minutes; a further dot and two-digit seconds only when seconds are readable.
1.06
